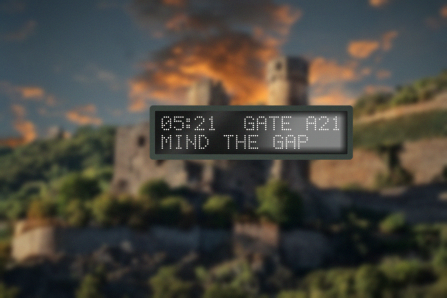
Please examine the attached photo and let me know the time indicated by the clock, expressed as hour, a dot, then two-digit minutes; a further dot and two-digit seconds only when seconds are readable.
5.21
